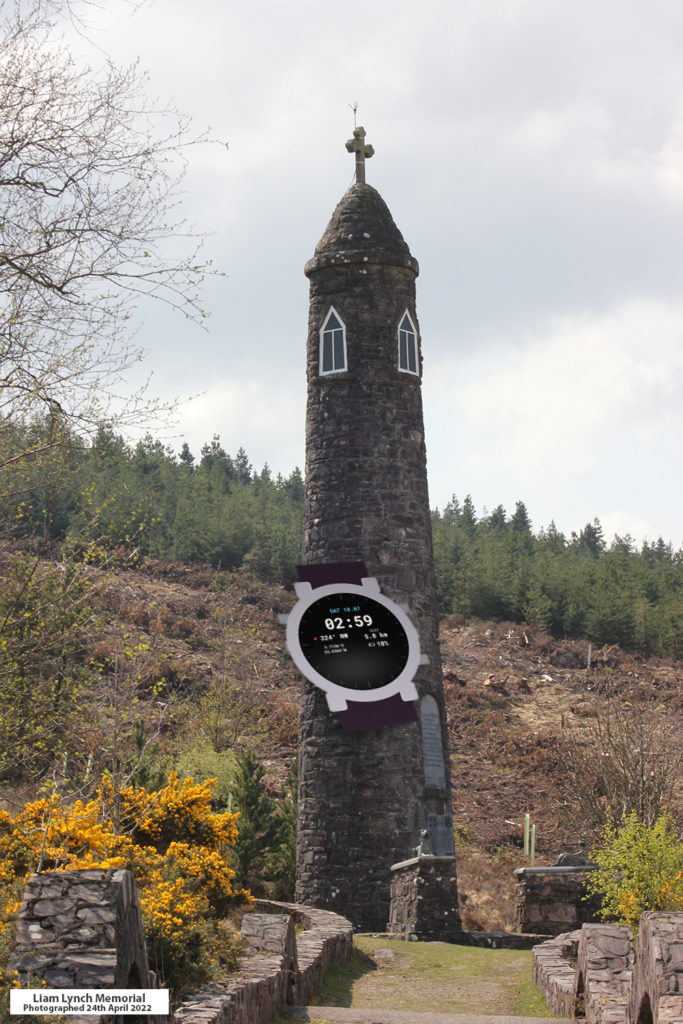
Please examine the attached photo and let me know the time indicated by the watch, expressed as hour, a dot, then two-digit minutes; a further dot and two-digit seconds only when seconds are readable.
2.59
